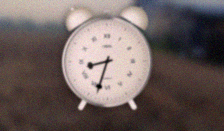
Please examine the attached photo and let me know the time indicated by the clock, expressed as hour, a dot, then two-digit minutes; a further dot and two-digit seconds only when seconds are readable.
8.33
